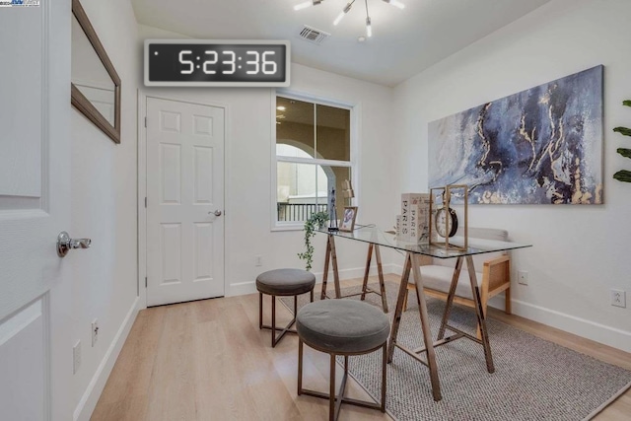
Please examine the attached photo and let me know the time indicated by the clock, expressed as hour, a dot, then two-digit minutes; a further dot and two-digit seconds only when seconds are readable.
5.23.36
